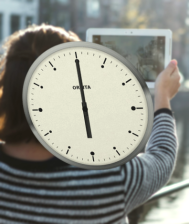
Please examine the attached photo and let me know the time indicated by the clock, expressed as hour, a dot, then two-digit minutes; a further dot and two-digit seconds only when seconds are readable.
6.00
